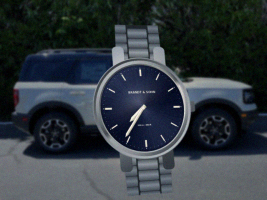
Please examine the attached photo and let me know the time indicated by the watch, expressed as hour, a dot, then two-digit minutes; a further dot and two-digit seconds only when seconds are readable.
7.36
